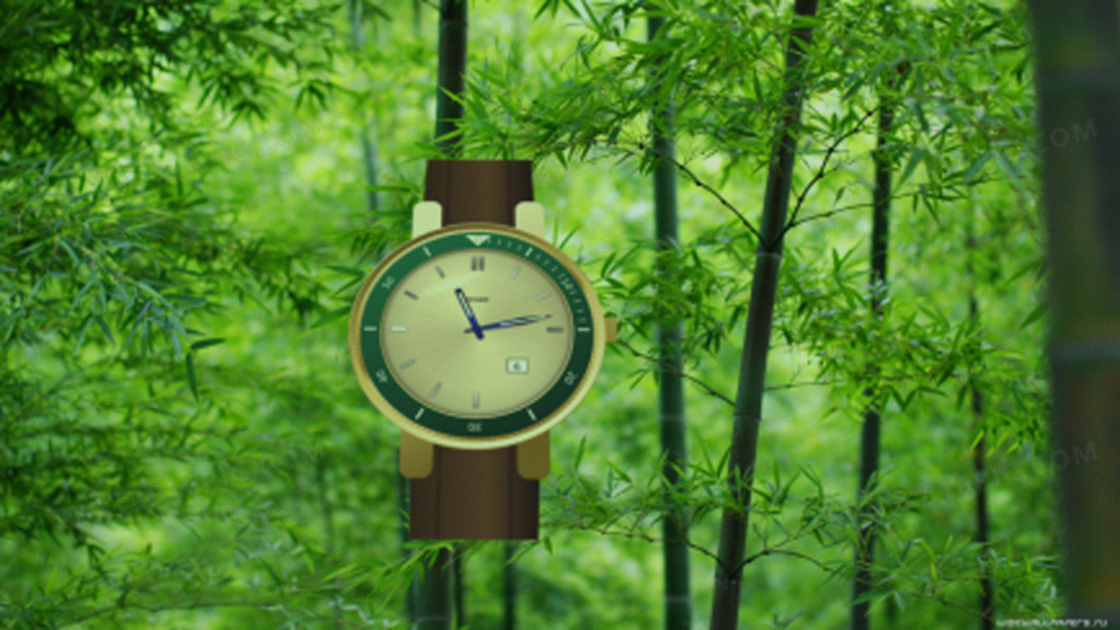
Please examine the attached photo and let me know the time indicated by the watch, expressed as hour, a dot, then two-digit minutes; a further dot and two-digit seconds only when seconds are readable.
11.13
